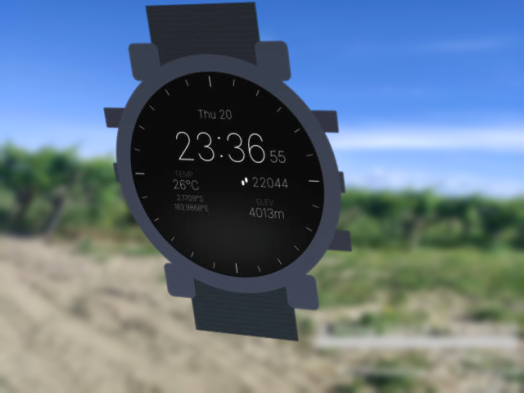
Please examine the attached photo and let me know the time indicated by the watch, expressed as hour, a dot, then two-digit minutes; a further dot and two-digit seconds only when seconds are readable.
23.36.55
